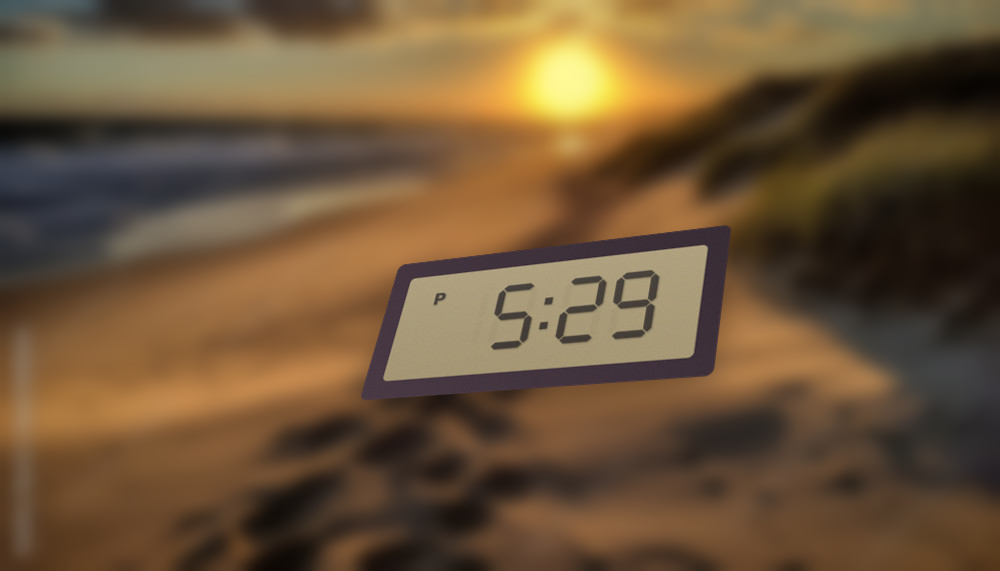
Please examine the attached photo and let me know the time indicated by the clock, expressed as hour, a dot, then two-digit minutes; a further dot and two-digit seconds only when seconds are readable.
5.29
